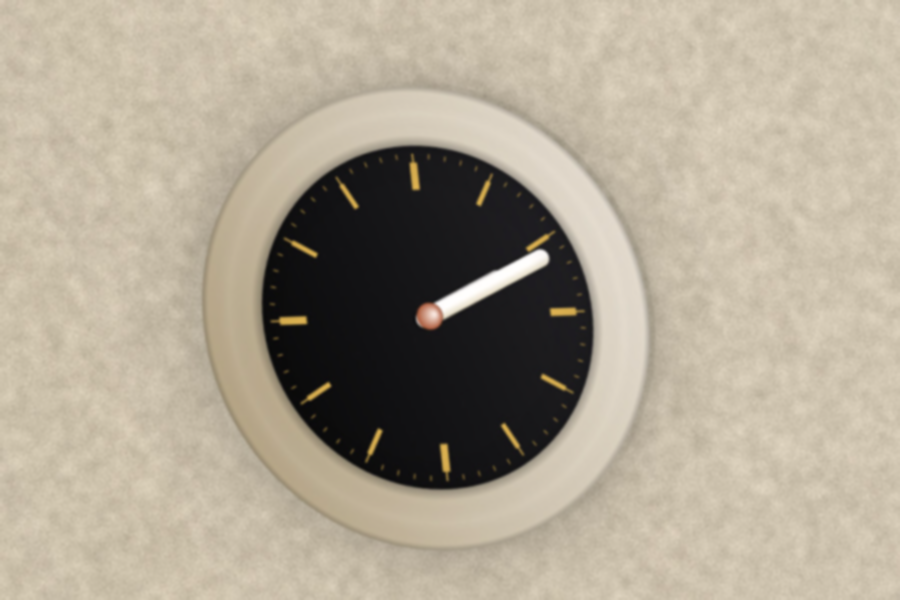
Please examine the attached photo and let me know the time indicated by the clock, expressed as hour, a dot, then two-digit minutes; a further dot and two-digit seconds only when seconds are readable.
2.11
